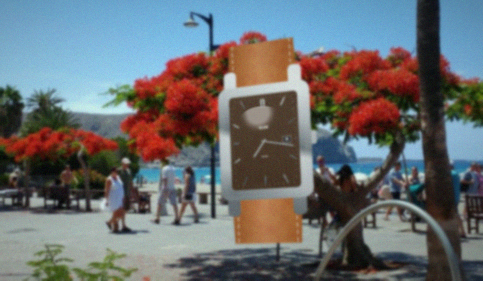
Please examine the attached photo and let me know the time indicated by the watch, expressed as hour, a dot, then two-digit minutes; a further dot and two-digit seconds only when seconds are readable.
7.17
